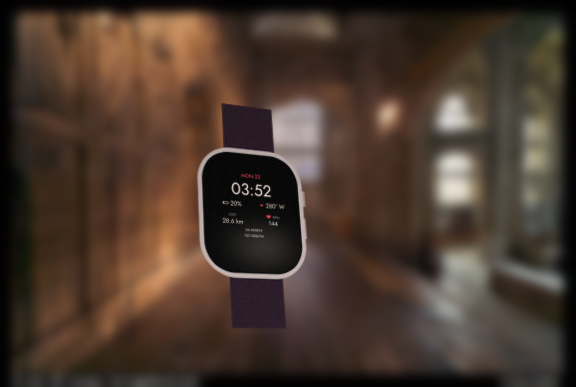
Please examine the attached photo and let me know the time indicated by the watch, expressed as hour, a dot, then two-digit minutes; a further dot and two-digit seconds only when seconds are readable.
3.52
